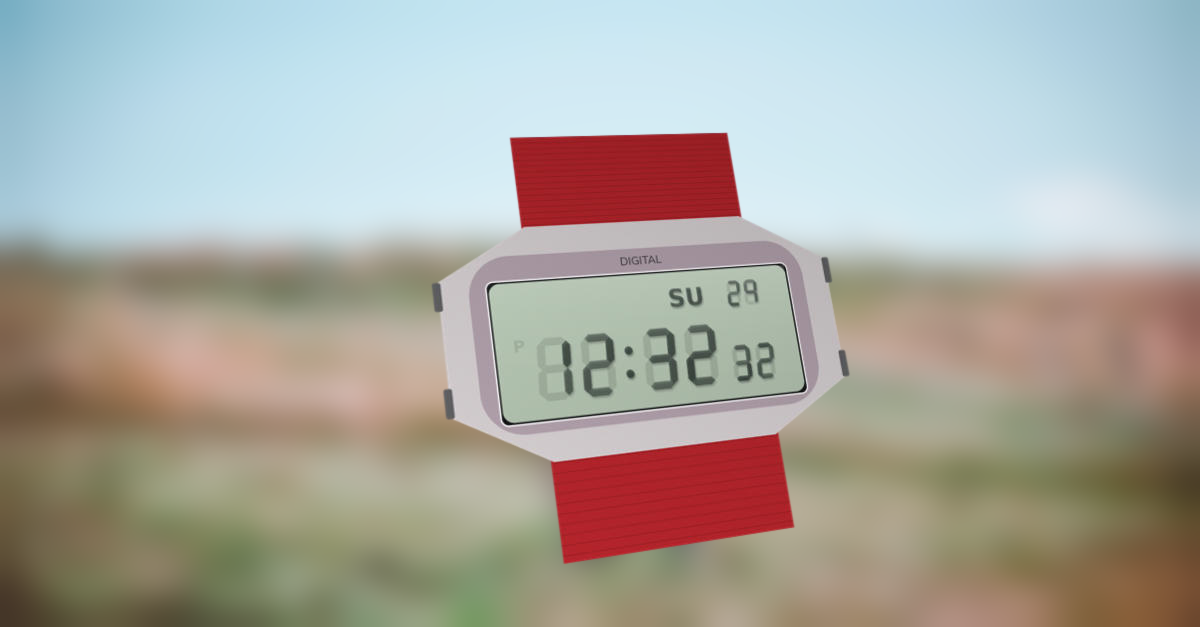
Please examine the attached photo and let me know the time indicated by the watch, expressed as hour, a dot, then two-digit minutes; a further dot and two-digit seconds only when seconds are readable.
12.32.32
